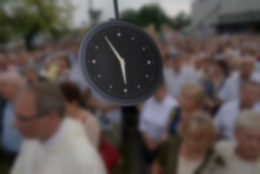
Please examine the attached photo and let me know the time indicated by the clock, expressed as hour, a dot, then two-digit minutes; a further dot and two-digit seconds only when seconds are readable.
5.55
